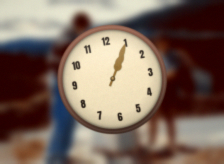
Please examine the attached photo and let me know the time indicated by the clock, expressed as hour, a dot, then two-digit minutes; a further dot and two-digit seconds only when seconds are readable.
1.05
